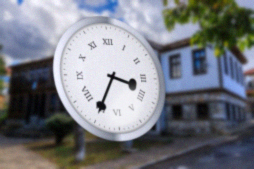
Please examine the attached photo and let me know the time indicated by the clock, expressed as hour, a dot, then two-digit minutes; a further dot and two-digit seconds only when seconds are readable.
3.35
